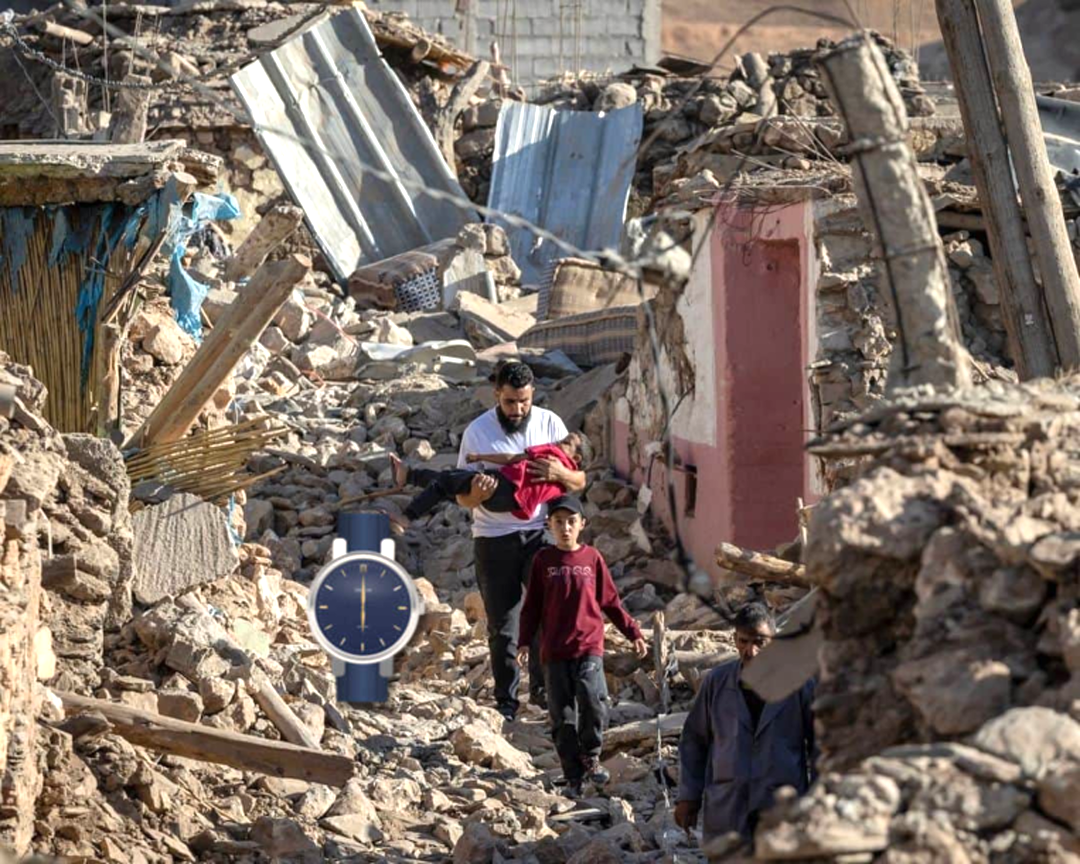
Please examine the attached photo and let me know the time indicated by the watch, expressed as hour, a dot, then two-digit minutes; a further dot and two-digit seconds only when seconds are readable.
6.00
